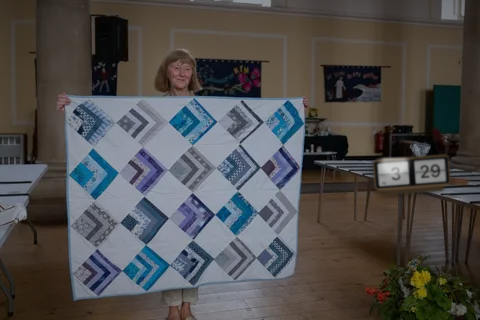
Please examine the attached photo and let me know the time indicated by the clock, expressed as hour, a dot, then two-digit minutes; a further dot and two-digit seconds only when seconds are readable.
3.29
